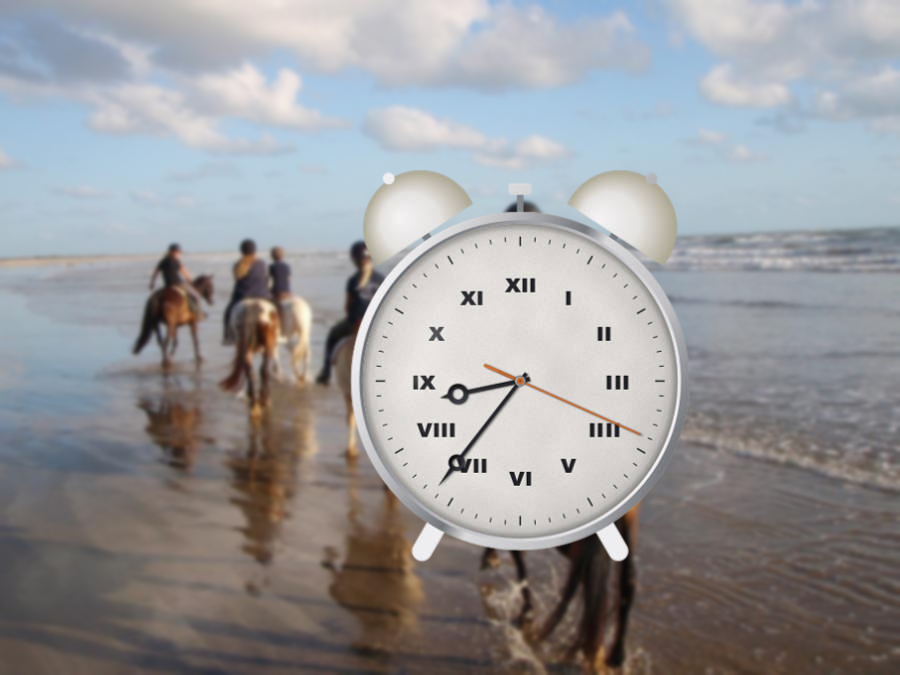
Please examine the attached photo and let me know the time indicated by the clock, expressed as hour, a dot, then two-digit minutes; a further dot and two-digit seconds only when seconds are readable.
8.36.19
